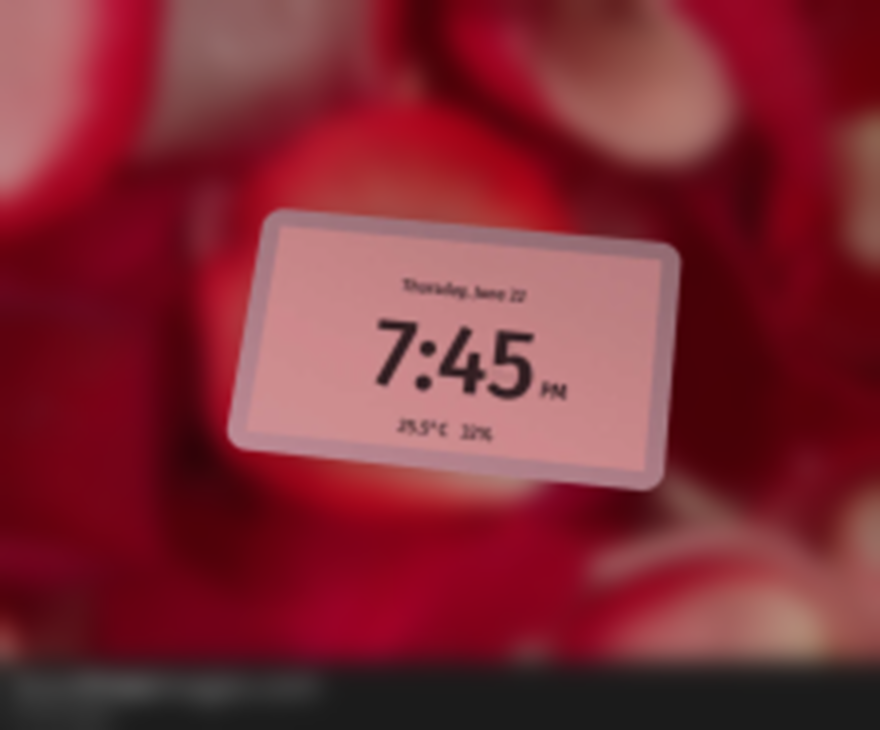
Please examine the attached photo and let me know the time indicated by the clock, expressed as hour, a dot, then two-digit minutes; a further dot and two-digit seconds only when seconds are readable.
7.45
